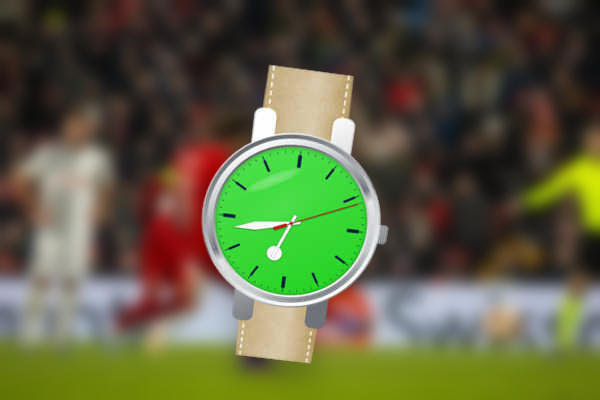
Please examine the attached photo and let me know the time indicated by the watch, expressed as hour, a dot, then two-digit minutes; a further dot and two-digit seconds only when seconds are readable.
6.43.11
